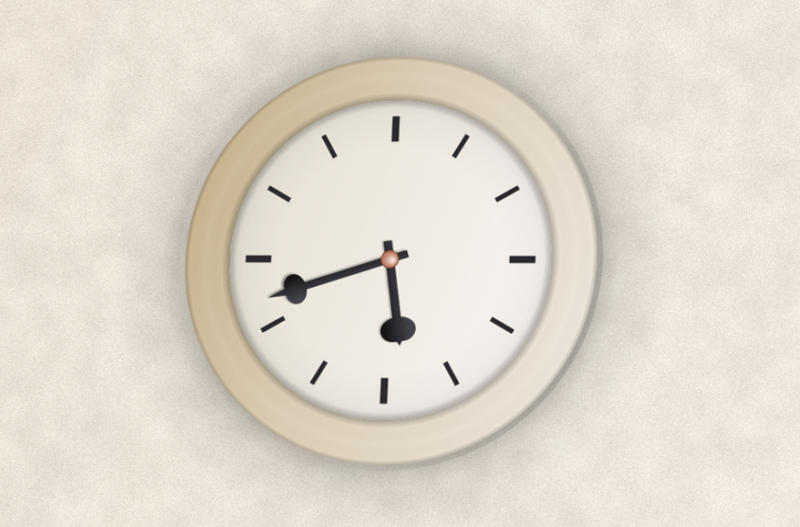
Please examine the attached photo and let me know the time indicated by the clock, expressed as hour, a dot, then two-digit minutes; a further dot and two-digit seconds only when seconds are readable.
5.42
